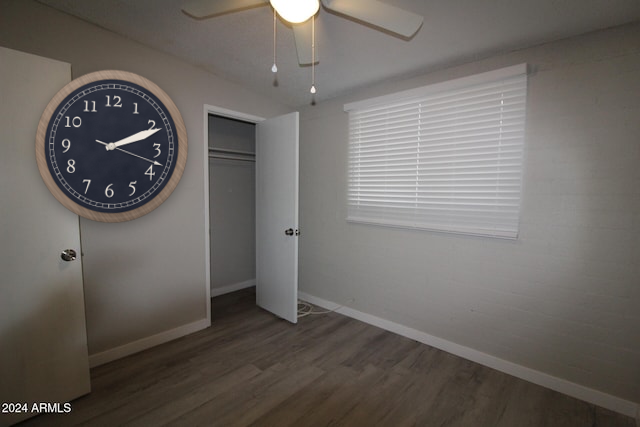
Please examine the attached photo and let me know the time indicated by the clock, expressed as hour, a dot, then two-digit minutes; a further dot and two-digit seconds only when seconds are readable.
2.11.18
